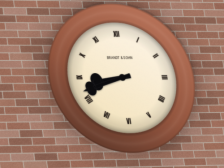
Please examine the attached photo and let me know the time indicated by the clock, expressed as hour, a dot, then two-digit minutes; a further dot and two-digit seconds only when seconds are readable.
8.42
